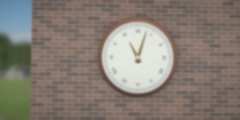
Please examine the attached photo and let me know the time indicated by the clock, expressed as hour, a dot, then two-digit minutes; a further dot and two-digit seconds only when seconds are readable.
11.03
